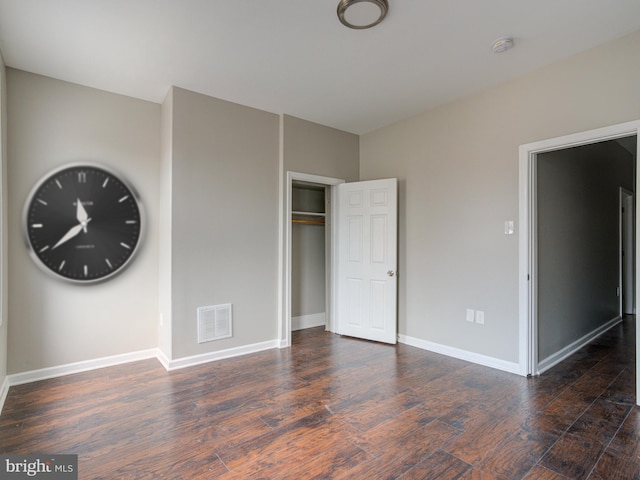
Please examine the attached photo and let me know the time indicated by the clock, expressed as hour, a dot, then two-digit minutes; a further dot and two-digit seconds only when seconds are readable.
11.39
